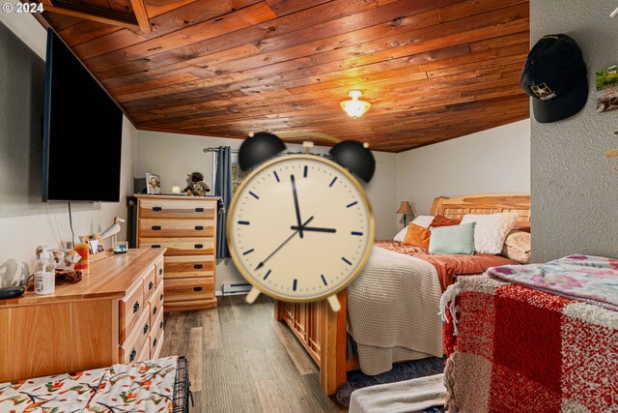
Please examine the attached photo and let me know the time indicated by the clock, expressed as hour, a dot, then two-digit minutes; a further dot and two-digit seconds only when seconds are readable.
2.57.37
